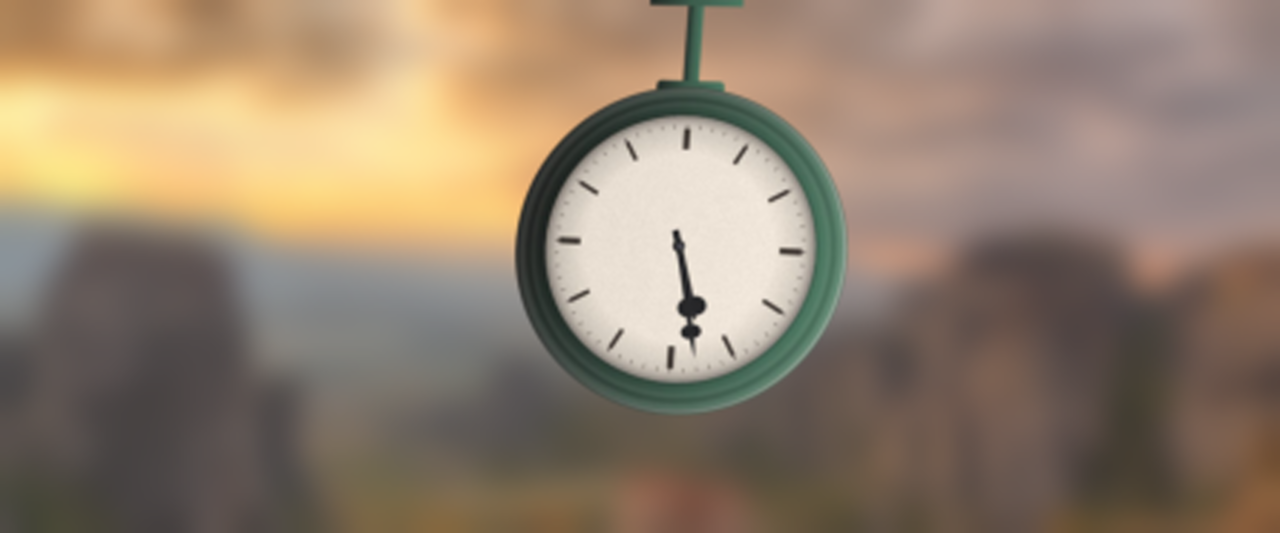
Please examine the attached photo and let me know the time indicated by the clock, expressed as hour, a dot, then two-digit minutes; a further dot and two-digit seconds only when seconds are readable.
5.28
